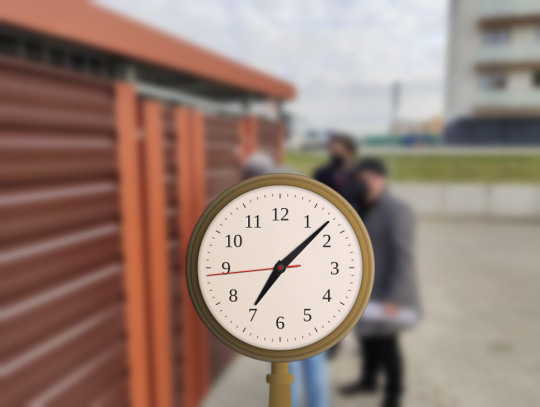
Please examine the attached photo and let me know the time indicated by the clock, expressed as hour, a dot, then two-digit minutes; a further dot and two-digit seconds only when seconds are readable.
7.07.44
